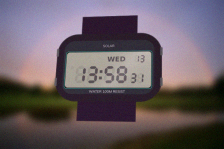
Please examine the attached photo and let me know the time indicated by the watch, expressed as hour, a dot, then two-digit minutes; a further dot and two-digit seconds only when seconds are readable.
13.58.31
